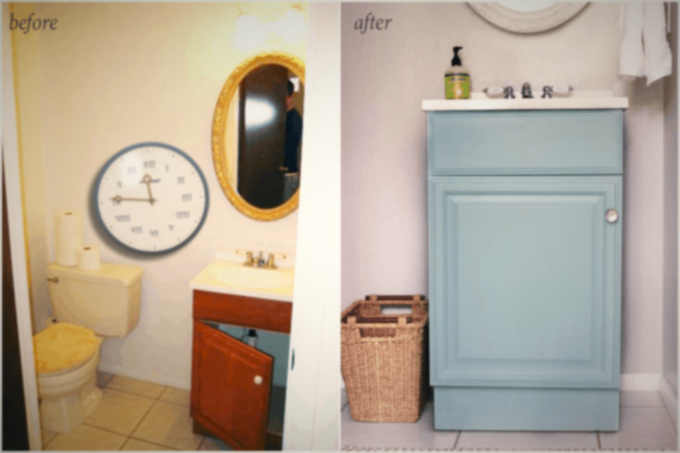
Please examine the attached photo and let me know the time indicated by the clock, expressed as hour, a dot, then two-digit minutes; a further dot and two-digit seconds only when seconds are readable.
11.46
